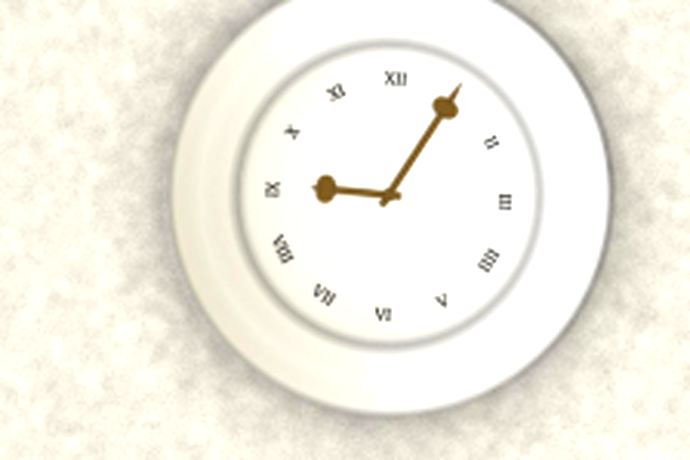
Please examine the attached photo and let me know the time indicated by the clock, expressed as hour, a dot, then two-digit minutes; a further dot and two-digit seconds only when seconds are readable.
9.05
